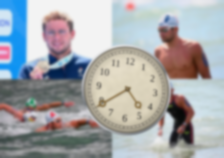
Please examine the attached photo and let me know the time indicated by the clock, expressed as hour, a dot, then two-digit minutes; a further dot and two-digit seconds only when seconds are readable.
4.39
